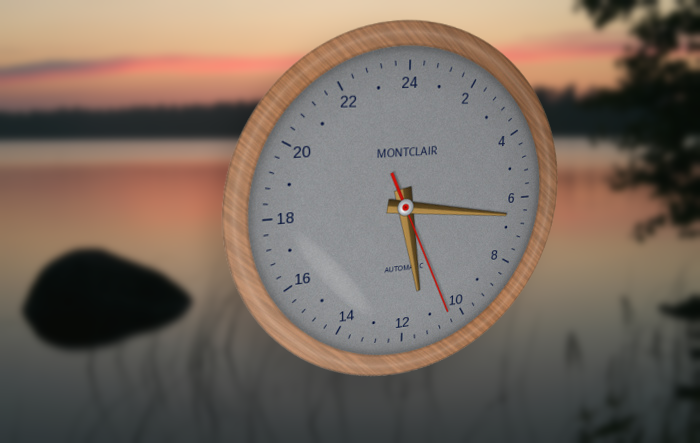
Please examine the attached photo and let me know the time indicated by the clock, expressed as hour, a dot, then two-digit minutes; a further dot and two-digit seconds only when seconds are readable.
11.16.26
